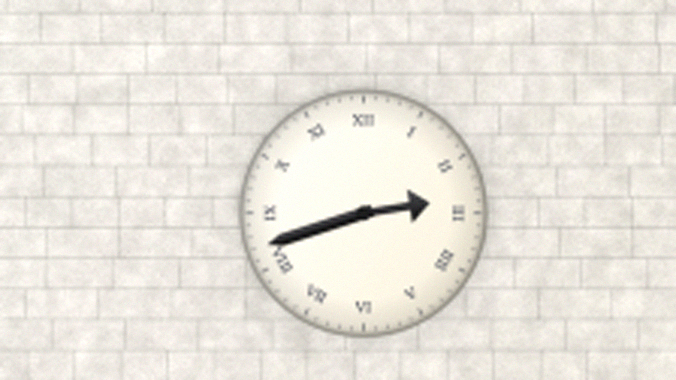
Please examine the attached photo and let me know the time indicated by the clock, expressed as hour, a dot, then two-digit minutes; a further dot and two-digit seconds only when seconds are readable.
2.42
